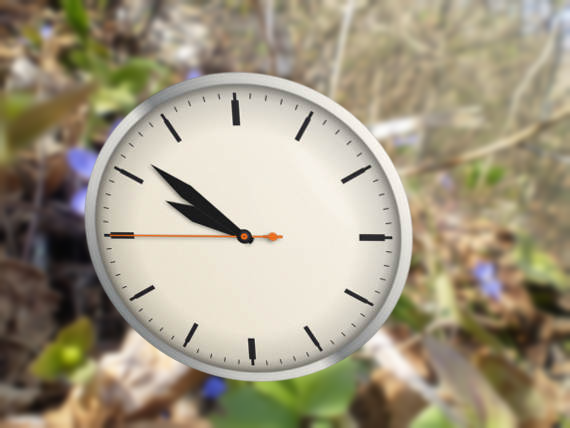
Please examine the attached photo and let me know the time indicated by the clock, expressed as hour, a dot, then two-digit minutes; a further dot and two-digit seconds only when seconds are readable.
9.51.45
